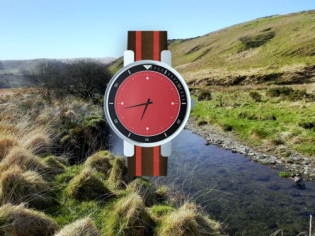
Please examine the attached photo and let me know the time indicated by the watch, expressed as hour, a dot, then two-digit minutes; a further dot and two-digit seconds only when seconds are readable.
6.43
